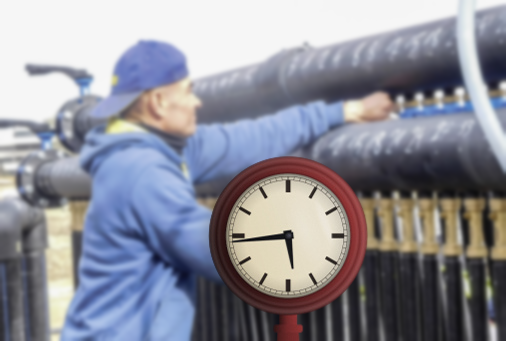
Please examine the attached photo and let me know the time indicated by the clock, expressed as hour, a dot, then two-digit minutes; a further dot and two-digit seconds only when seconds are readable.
5.44
